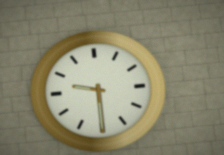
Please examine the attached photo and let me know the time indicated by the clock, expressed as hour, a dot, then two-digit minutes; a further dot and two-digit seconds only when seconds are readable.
9.30
